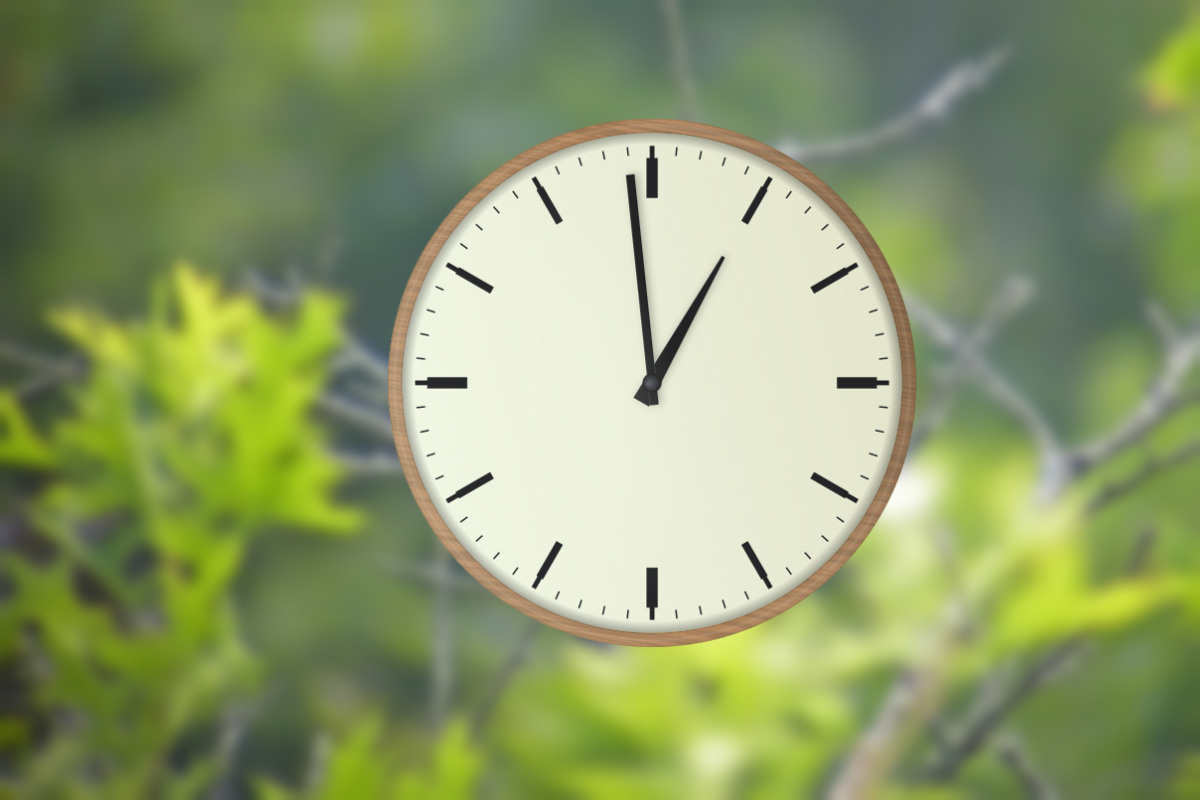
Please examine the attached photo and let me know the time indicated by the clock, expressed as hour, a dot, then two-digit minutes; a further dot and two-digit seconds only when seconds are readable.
12.59
